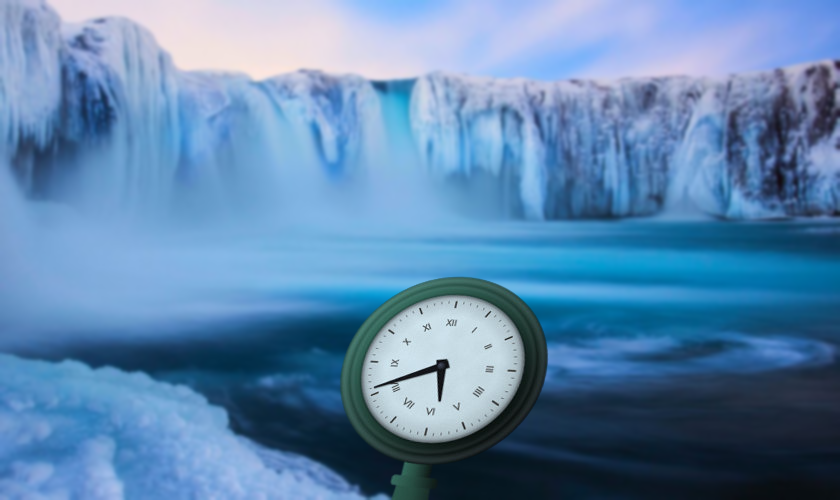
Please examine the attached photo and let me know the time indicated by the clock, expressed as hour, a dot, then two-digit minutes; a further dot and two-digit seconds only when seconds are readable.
5.41
